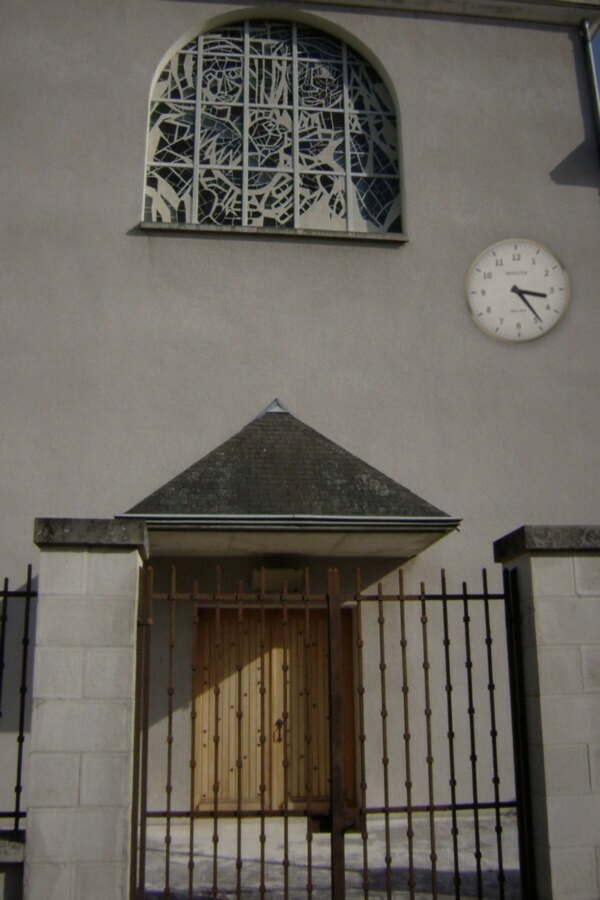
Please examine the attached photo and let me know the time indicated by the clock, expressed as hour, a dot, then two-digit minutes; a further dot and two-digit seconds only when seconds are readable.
3.24
